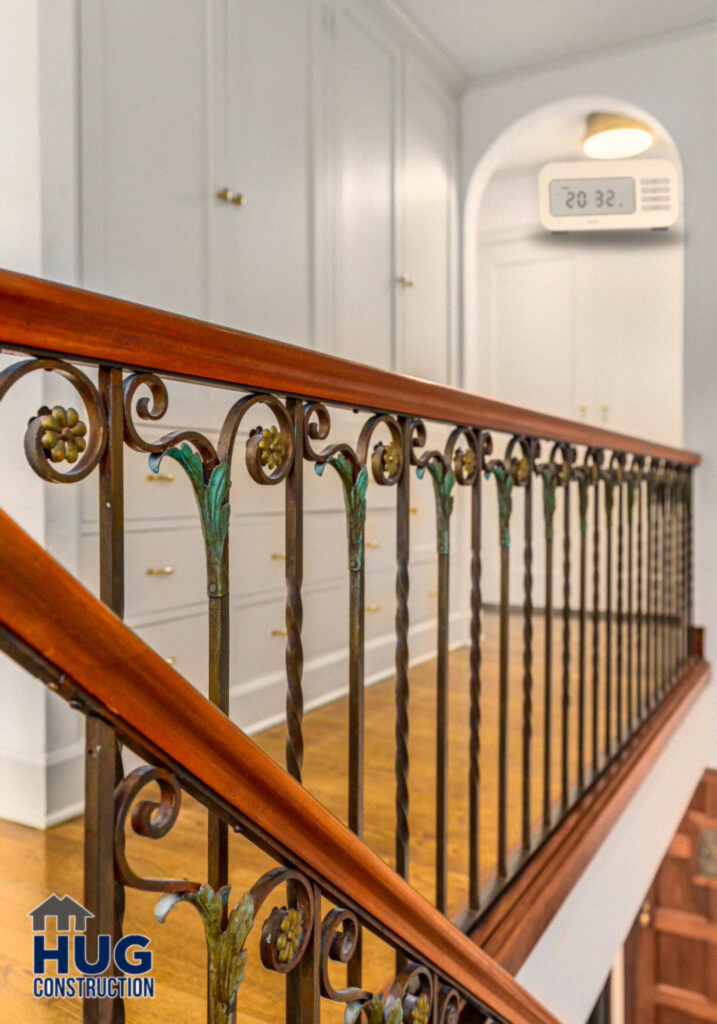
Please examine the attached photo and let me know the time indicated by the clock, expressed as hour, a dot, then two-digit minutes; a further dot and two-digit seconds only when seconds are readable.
20.32
